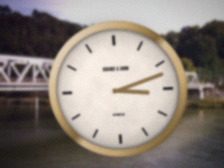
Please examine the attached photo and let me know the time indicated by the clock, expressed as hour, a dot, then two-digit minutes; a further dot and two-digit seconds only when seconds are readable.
3.12
